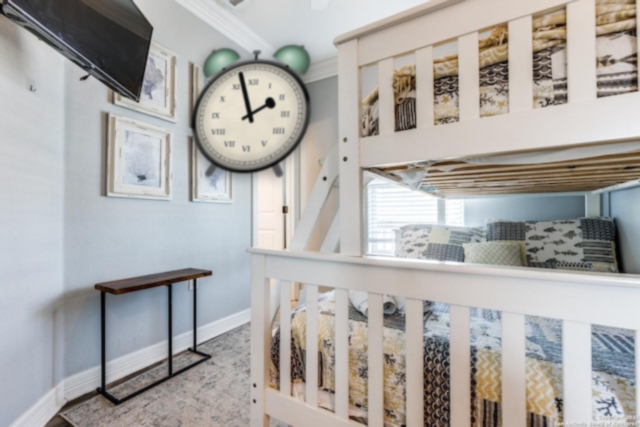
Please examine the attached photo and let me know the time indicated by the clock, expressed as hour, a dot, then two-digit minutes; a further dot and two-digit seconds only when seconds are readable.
1.57
